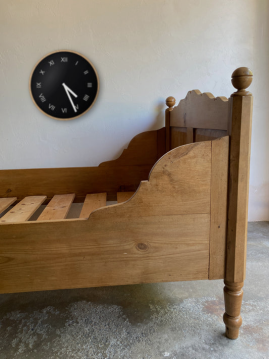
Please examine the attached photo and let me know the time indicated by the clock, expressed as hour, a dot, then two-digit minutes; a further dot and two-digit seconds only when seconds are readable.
4.26
